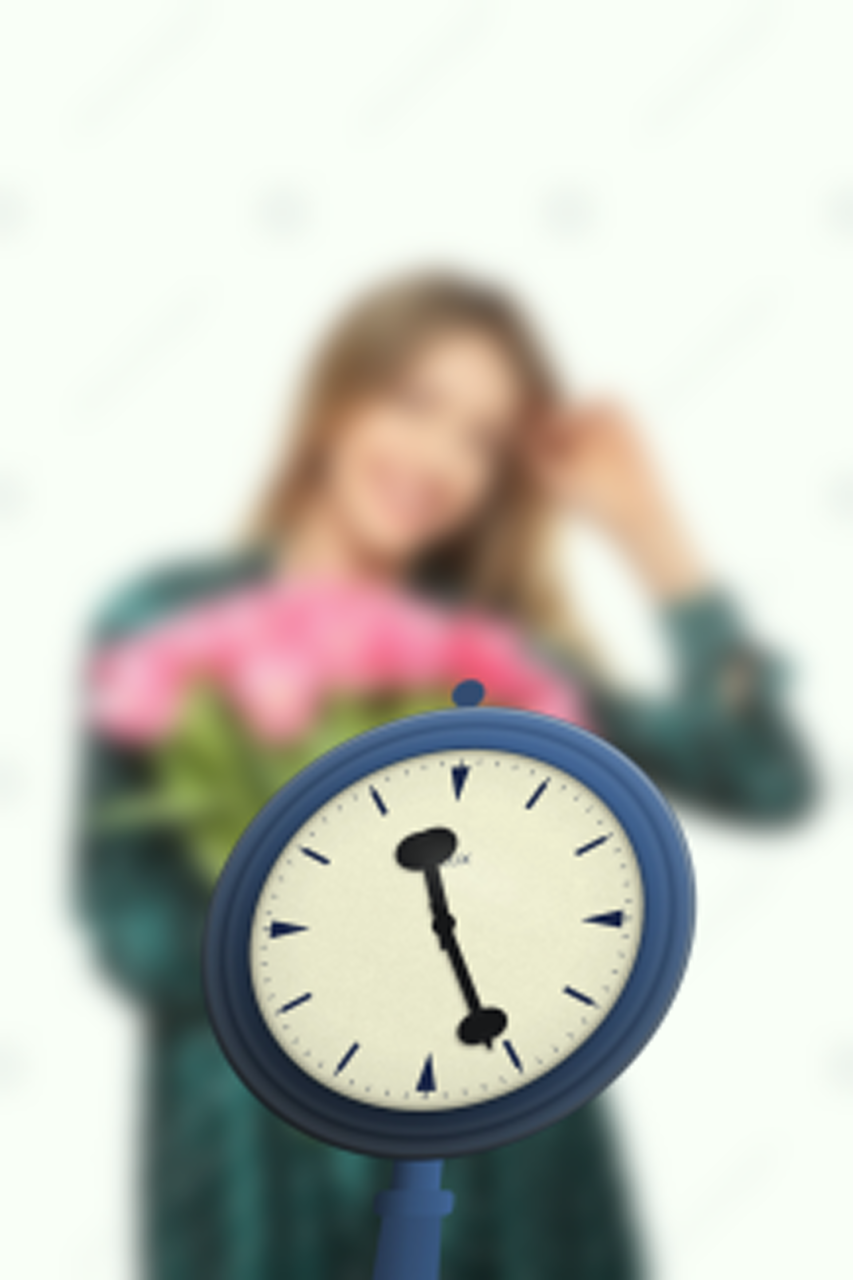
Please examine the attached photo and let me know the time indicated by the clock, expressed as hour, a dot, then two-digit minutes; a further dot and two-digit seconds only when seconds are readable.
11.26
